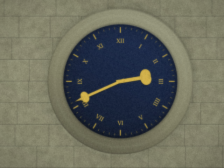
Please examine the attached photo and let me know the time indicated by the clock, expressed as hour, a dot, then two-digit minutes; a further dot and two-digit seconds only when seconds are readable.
2.41
